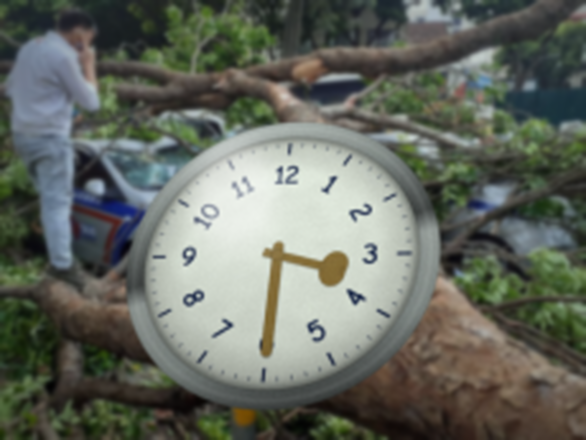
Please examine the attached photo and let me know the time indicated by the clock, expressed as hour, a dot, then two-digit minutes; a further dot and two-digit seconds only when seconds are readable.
3.30
